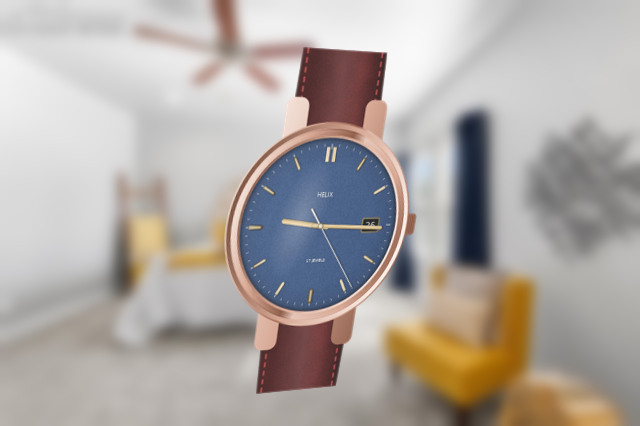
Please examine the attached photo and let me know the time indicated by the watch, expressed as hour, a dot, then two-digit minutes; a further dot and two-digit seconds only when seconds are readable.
9.15.24
